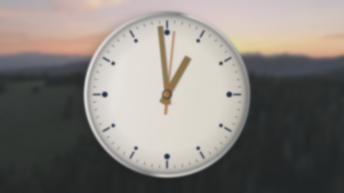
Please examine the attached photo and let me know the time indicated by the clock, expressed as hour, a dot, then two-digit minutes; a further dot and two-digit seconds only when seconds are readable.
12.59.01
